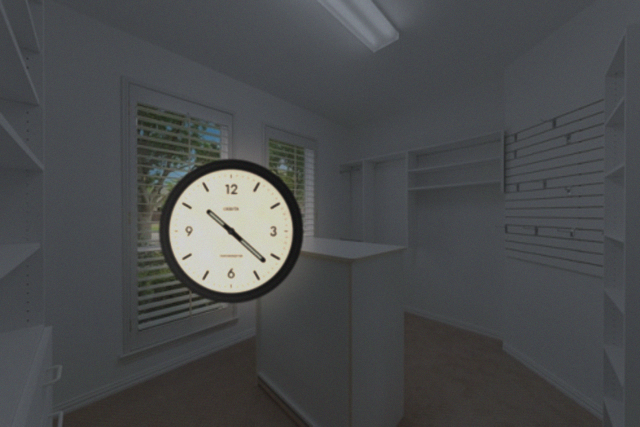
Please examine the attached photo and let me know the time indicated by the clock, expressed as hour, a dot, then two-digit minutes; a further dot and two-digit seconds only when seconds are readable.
10.22
